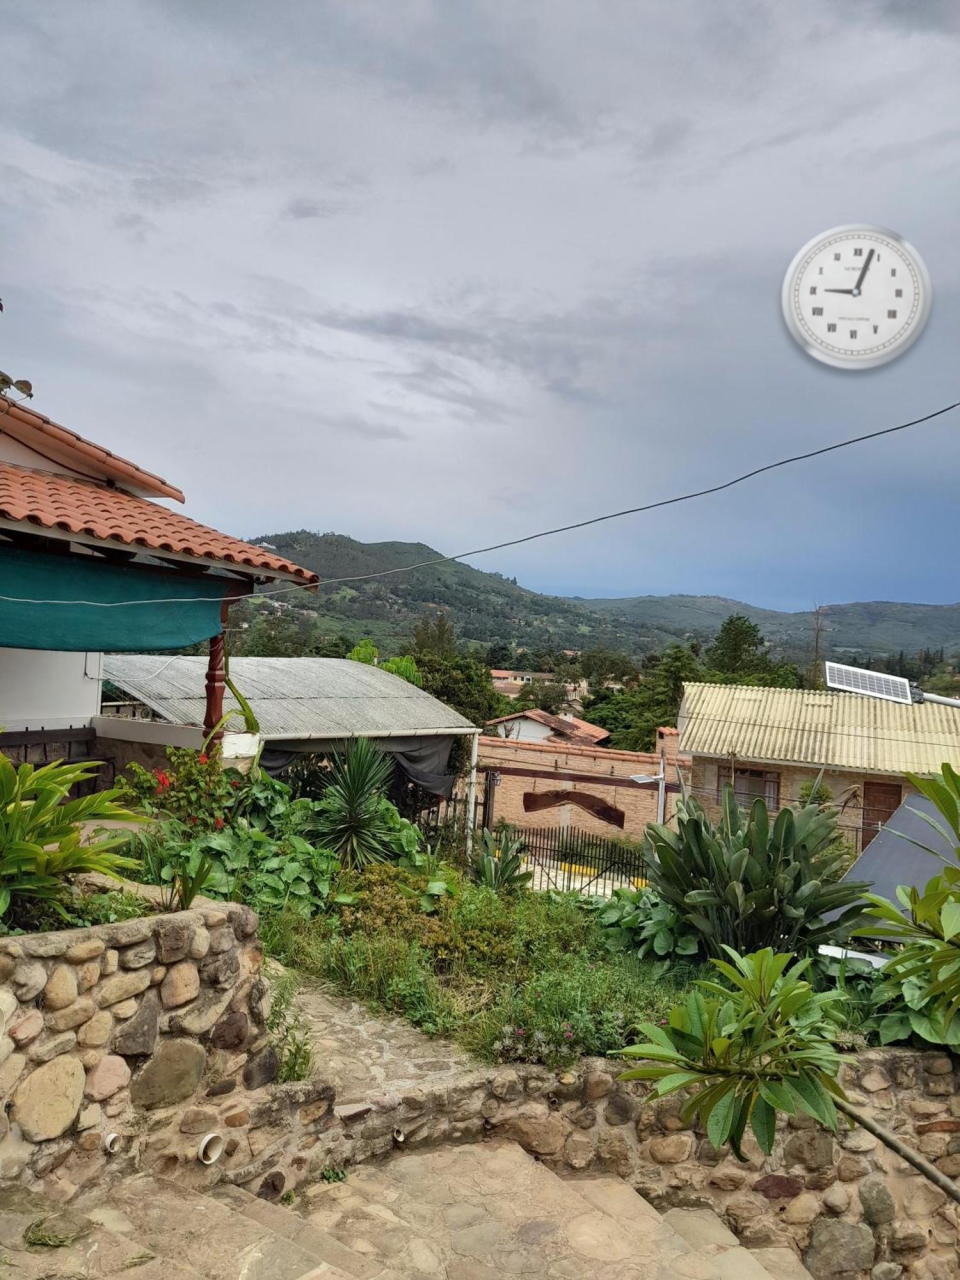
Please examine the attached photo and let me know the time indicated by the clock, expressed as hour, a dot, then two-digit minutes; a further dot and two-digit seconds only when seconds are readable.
9.03
